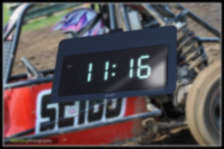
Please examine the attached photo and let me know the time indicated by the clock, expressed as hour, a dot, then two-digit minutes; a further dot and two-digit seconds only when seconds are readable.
11.16
